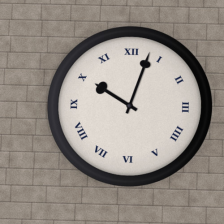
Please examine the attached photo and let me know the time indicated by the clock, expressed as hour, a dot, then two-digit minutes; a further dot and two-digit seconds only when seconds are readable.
10.03
